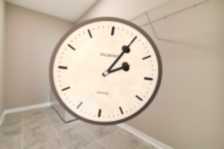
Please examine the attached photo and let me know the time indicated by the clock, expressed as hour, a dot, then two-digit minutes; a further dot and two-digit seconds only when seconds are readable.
2.05
